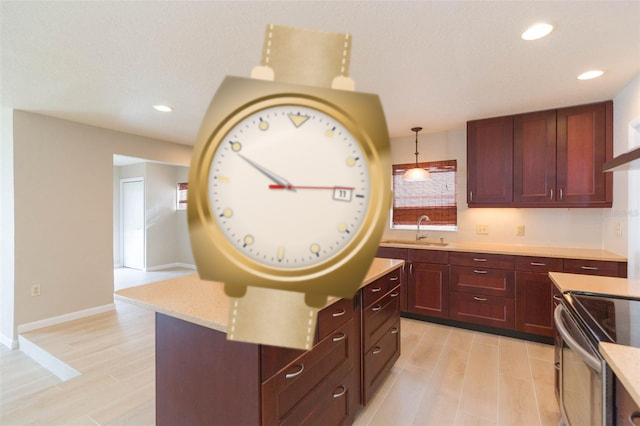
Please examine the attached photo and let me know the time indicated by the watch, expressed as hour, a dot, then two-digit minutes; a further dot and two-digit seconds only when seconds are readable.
9.49.14
